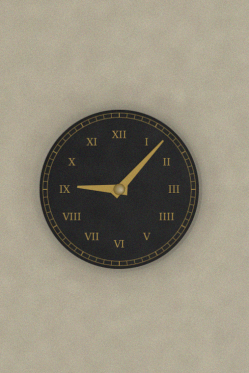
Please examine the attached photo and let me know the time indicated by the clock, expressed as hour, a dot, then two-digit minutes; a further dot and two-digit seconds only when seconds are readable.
9.07
